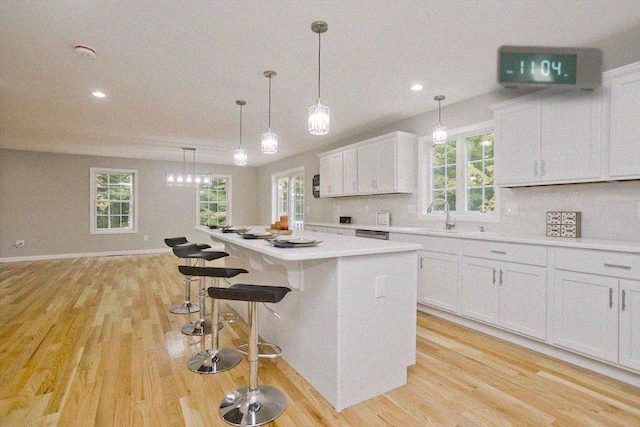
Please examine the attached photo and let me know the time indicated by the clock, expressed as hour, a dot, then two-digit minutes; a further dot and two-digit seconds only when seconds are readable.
11.04
